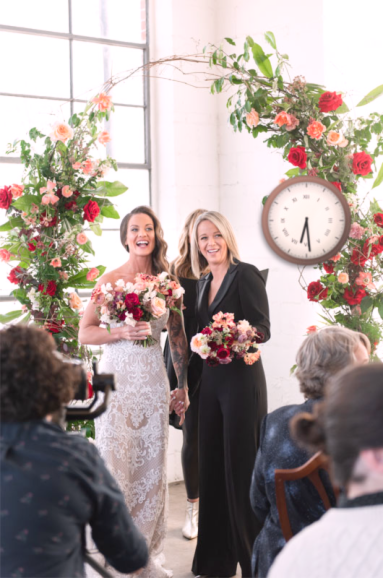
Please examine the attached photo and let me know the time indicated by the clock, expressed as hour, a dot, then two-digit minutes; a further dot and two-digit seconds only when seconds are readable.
6.29
